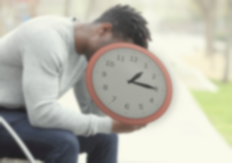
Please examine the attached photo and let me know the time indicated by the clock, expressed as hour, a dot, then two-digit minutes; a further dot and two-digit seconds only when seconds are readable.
1.15
